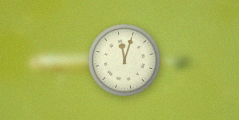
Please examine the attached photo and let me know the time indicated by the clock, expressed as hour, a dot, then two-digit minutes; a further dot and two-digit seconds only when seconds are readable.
12.05
